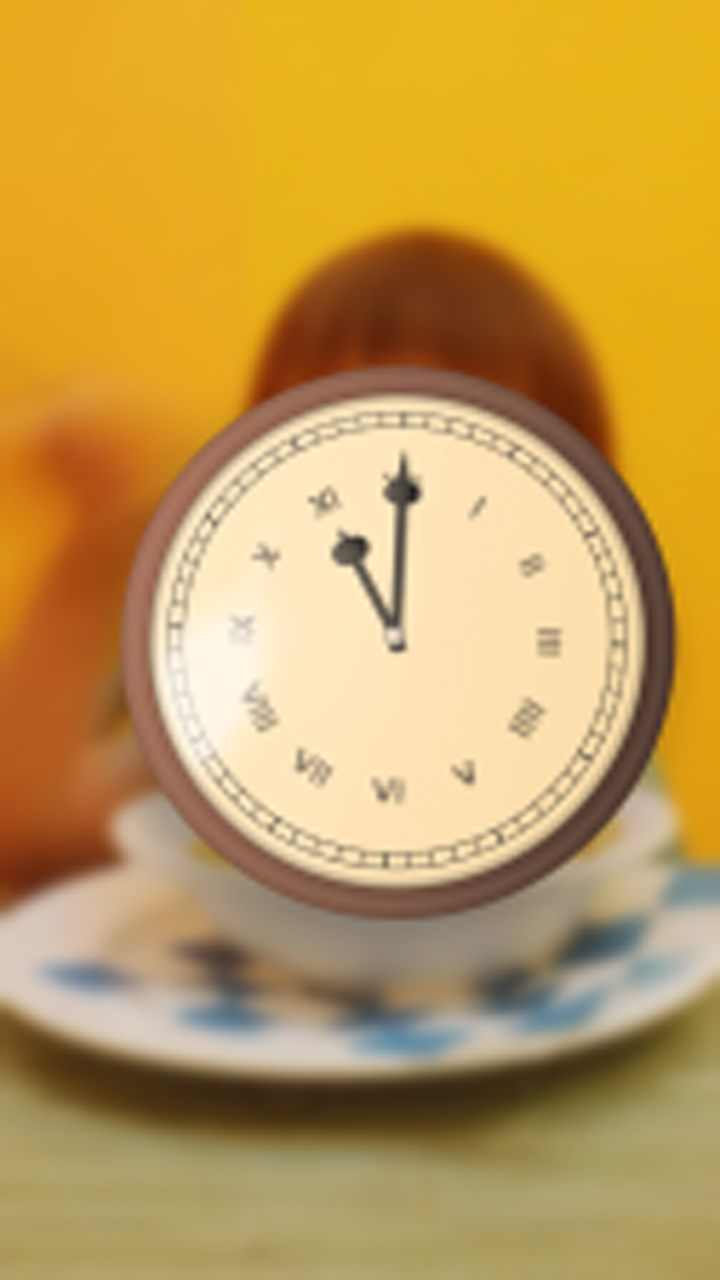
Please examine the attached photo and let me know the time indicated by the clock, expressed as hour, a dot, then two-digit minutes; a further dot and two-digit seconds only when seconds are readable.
11.00
